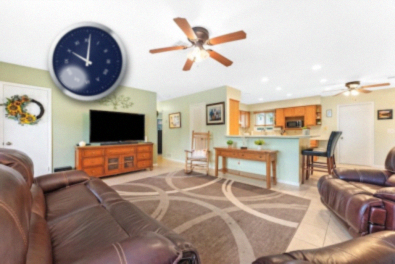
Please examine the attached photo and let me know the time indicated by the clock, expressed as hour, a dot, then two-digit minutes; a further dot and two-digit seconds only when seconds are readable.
10.01
